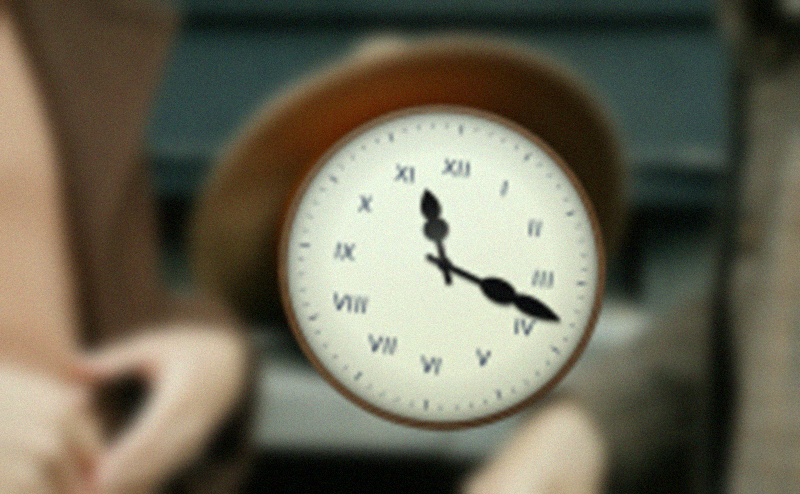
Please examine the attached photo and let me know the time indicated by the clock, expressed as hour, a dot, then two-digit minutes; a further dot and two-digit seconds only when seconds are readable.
11.18
